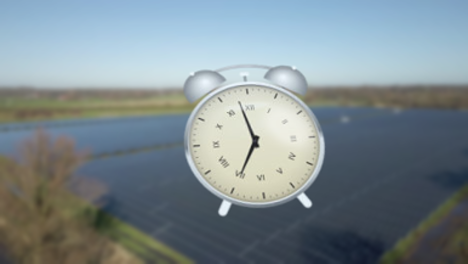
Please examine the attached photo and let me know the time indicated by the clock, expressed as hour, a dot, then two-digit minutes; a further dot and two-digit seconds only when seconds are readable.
6.58
